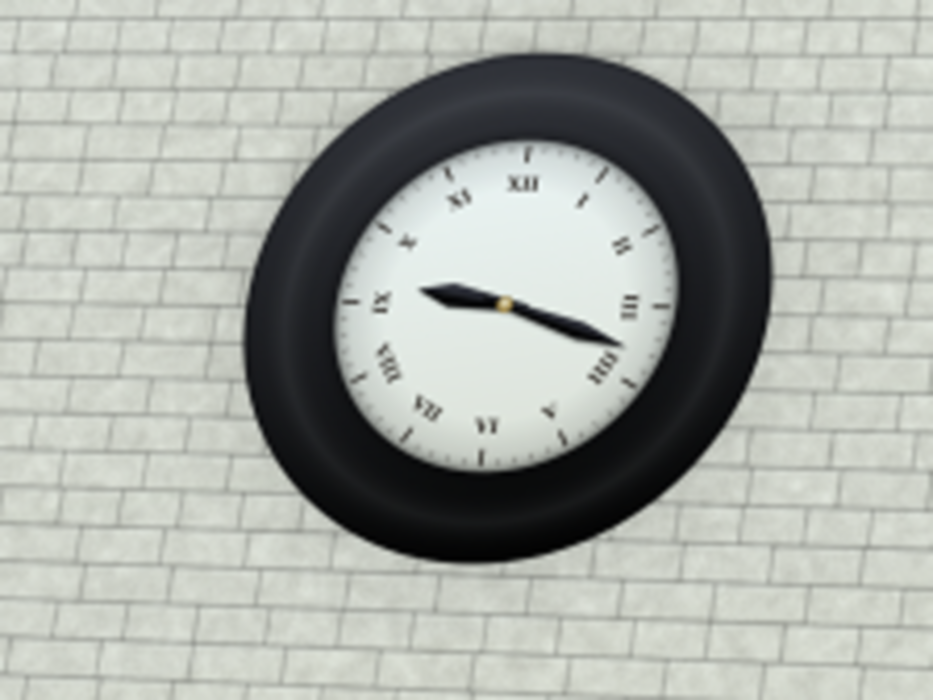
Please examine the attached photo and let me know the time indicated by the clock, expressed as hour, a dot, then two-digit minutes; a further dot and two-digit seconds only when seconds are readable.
9.18
